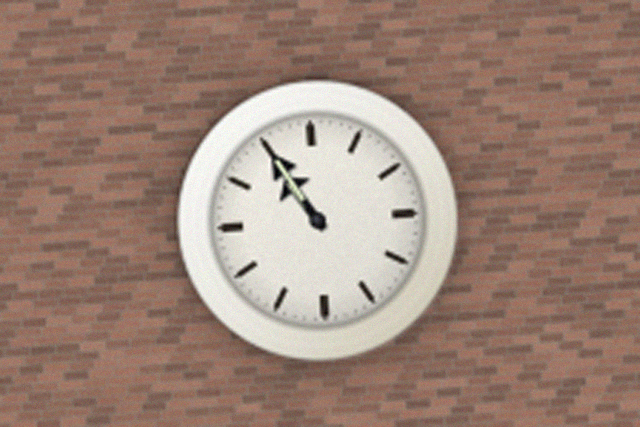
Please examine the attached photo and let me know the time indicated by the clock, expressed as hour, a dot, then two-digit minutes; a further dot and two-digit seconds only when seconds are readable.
10.55
